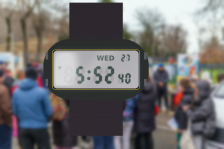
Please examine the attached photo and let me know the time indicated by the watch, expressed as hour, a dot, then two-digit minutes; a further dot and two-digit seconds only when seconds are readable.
5.52.40
